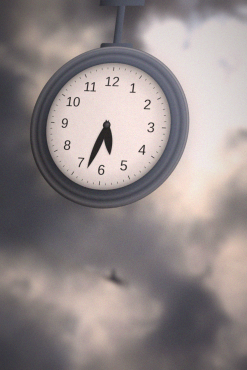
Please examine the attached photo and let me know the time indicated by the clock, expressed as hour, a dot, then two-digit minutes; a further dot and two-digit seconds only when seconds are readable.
5.33
